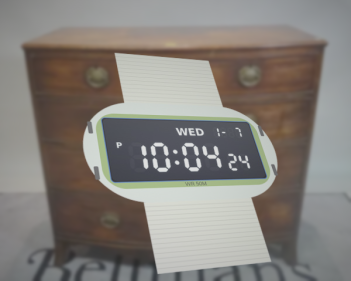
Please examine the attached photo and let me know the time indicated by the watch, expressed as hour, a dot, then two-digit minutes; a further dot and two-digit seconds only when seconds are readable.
10.04.24
